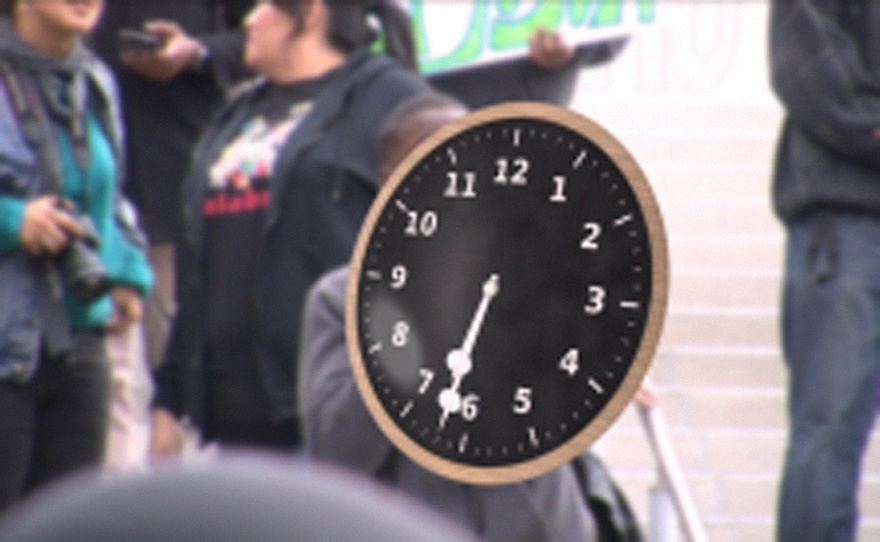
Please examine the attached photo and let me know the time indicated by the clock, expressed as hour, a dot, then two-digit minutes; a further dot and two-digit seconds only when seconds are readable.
6.32
